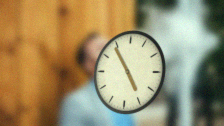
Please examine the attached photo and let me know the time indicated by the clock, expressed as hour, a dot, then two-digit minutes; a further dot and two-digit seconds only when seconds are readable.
4.54
